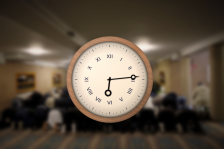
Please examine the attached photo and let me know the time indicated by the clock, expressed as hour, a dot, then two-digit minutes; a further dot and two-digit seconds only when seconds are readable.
6.14
